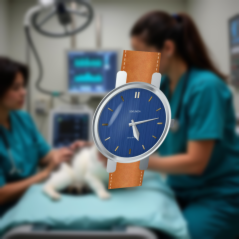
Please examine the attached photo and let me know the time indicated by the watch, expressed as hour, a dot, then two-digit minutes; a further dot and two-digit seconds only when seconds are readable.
5.13
